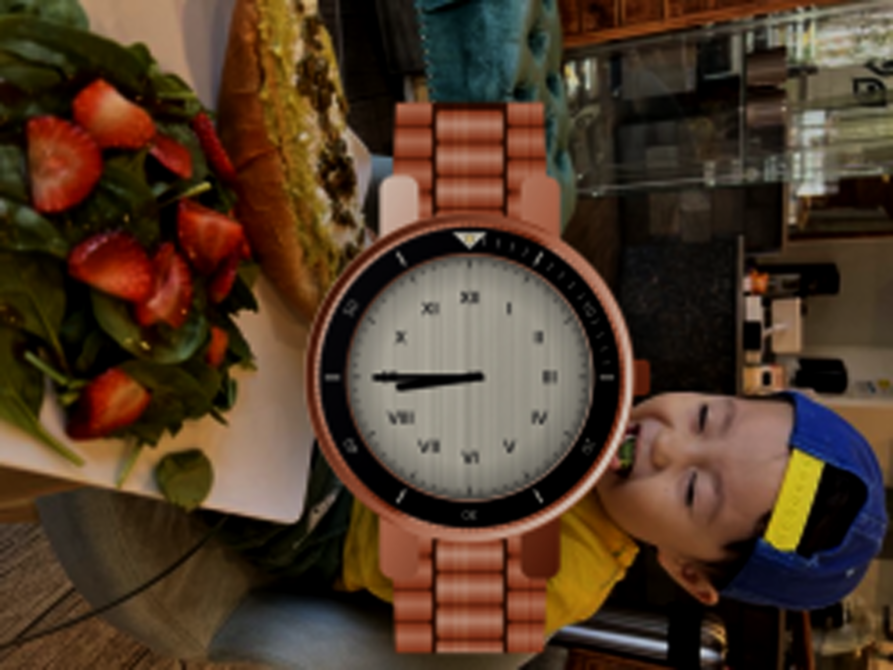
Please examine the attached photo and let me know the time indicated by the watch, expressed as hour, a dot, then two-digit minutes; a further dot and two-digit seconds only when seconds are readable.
8.45
